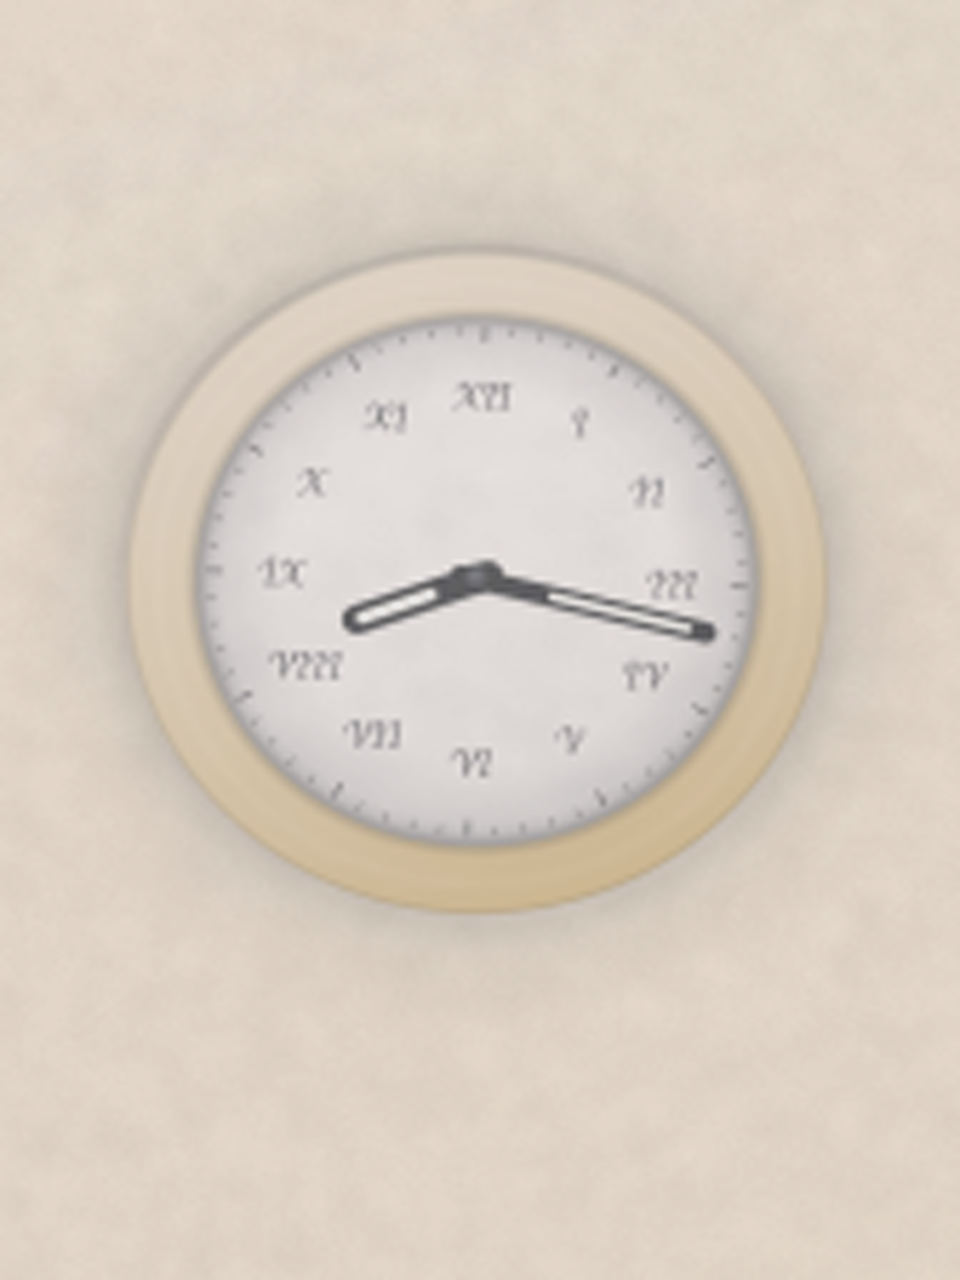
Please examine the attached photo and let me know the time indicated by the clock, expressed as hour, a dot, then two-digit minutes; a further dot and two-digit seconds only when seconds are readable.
8.17
